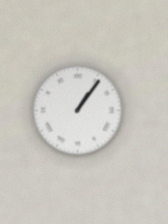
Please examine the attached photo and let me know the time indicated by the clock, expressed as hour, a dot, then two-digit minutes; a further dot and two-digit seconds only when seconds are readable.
1.06
